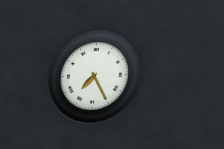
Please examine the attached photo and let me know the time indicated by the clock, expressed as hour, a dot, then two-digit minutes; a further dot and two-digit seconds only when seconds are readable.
7.25
